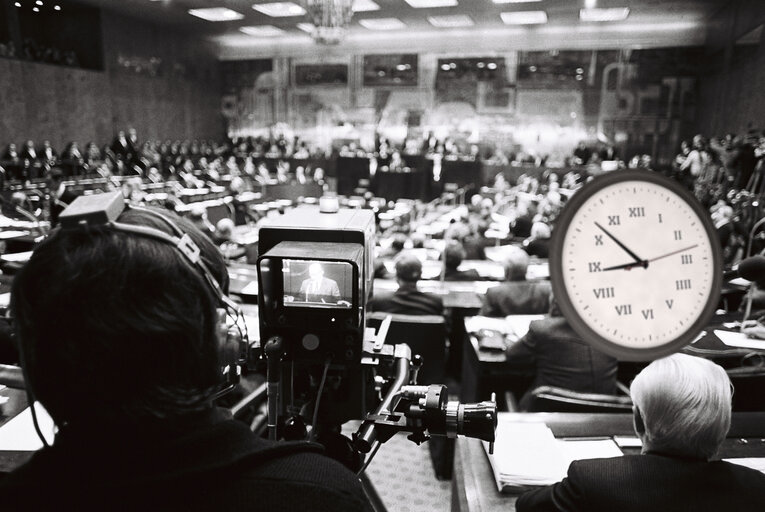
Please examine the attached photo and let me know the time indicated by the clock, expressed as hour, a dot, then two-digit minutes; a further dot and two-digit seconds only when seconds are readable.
8.52.13
